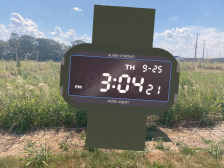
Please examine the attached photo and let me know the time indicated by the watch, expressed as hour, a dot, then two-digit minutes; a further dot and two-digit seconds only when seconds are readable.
3.04.21
